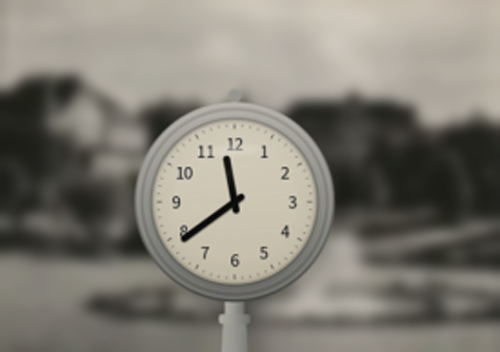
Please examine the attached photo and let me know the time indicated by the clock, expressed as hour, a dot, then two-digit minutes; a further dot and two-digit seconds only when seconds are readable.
11.39
